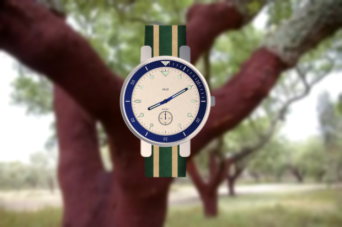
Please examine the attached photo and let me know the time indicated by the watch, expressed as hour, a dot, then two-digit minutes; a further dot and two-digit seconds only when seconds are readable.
8.10
